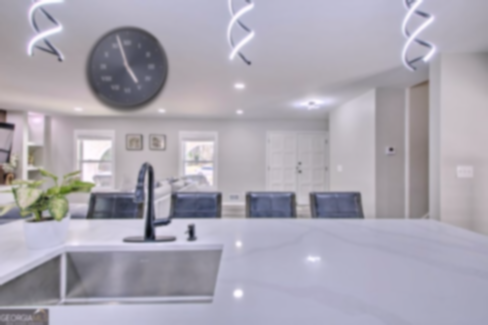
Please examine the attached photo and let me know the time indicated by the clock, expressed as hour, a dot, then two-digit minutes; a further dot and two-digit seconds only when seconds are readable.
4.57
